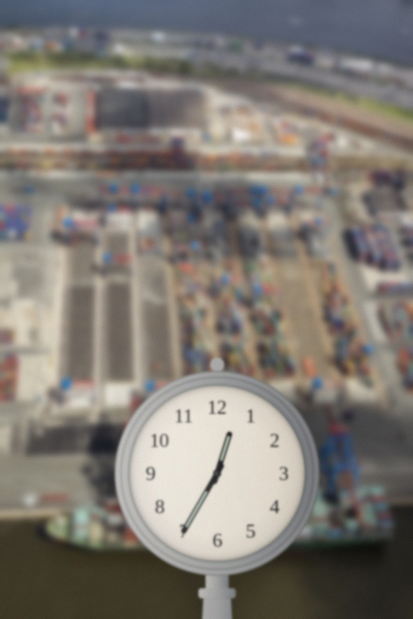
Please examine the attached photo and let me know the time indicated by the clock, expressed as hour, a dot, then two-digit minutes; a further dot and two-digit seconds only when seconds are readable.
12.35
